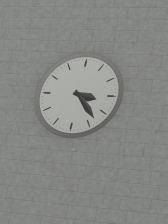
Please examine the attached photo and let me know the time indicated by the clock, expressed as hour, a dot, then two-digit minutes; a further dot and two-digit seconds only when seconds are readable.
3.23
